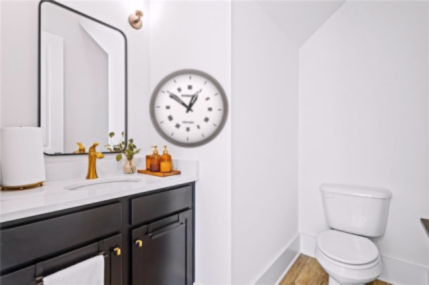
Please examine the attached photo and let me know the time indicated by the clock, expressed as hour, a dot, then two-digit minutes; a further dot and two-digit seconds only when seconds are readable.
12.51
